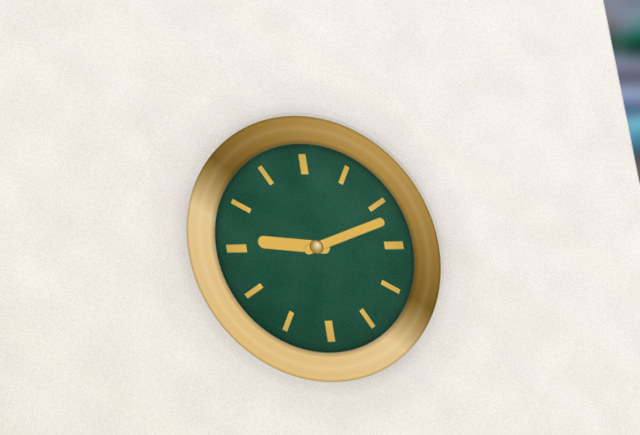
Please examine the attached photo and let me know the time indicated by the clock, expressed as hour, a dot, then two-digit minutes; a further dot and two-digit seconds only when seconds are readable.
9.12
